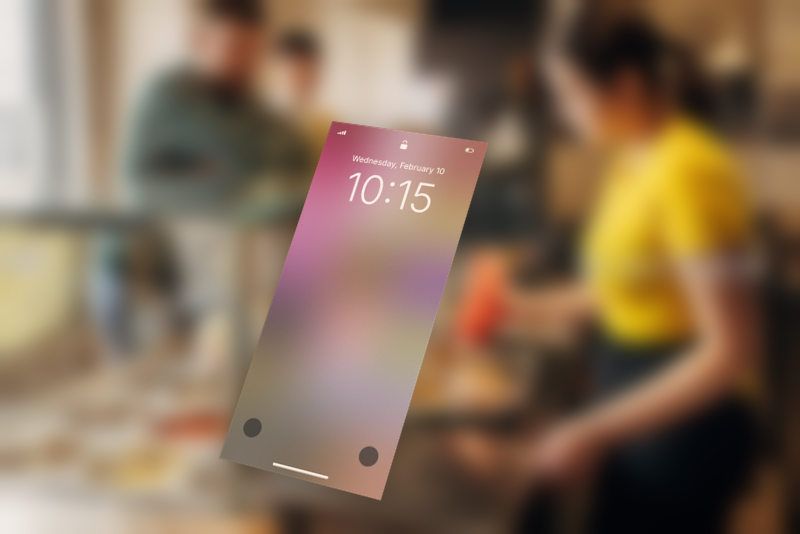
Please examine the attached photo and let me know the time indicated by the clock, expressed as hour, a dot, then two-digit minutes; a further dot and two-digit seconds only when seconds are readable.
10.15
